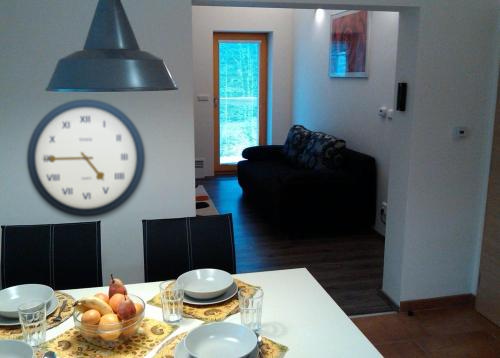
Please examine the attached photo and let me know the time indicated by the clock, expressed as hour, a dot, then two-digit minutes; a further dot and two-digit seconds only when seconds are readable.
4.45
